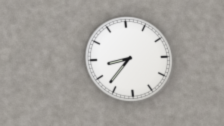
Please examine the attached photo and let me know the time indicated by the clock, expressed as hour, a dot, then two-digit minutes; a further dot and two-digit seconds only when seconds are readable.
8.37
